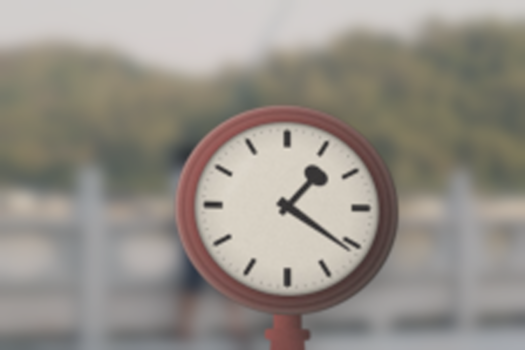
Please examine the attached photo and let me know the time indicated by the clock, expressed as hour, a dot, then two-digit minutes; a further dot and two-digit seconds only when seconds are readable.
1.21
